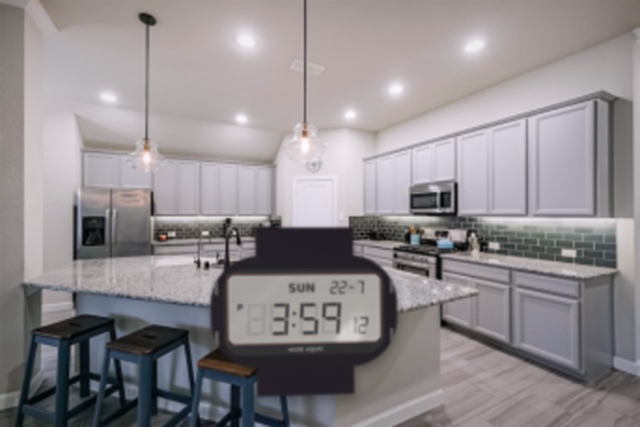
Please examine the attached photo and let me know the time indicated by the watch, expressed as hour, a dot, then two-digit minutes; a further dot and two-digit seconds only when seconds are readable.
3.59.12
